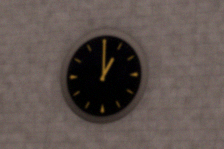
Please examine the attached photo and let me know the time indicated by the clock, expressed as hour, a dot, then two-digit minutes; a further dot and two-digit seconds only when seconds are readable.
1.00
